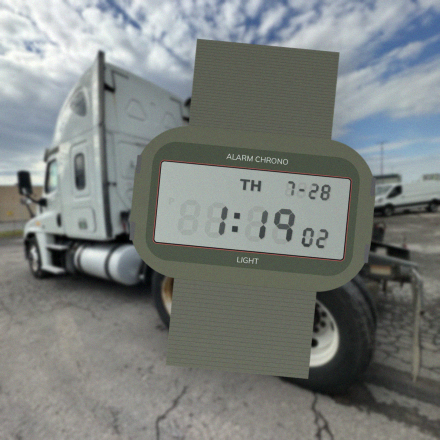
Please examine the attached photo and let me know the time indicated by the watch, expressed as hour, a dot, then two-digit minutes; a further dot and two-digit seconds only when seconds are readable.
1.19.02
